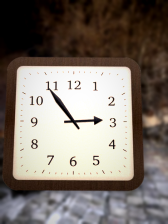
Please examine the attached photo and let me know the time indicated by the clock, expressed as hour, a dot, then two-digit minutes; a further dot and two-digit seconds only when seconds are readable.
2.54
